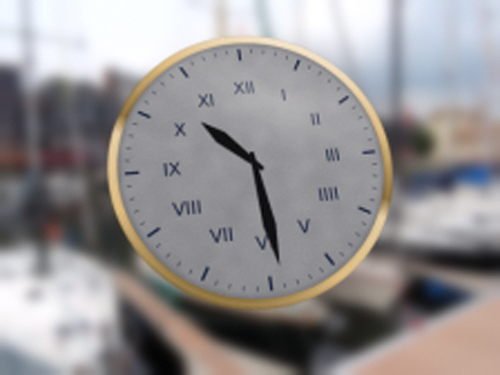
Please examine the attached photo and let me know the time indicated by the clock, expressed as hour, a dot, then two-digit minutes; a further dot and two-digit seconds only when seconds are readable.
10.29
